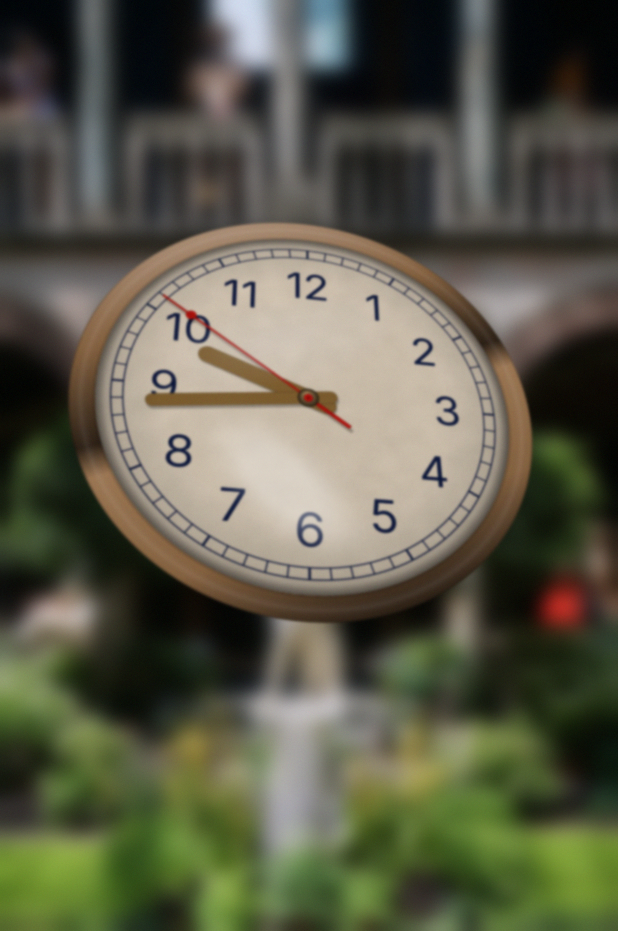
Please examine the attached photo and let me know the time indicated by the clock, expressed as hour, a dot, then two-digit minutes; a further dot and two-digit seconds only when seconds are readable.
9.43.51
